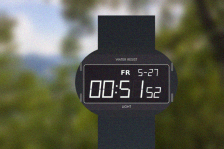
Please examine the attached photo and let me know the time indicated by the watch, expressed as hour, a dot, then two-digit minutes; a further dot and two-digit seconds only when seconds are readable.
0.51.52
